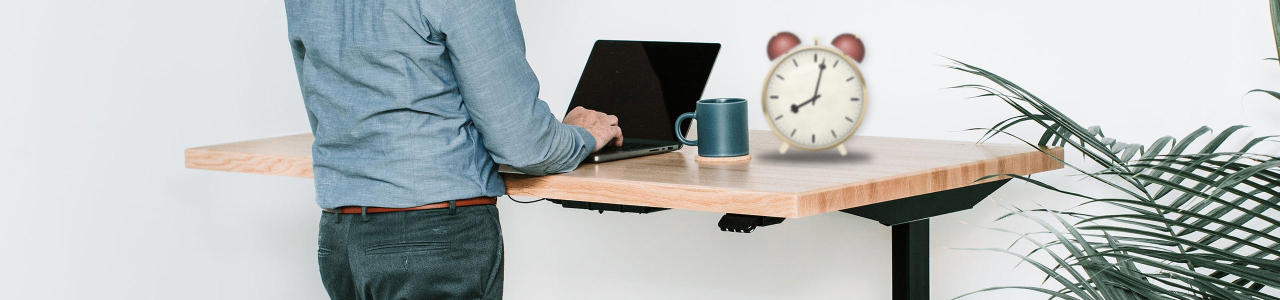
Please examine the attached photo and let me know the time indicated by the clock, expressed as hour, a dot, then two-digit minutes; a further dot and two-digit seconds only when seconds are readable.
8.02
